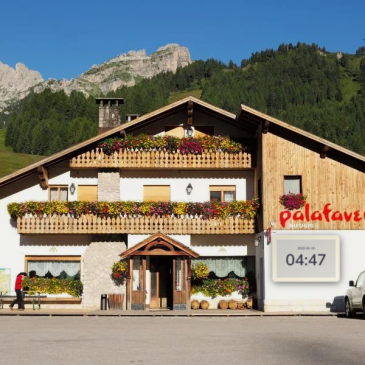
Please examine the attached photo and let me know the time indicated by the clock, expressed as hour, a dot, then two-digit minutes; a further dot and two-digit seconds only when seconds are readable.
4.47
